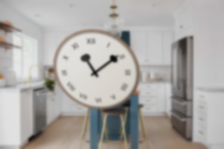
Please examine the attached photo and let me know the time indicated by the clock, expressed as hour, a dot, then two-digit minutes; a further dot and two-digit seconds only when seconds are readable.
11.09
